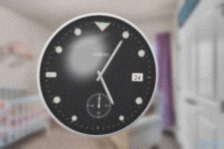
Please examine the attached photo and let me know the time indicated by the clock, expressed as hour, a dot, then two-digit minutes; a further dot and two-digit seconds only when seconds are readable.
5.05
